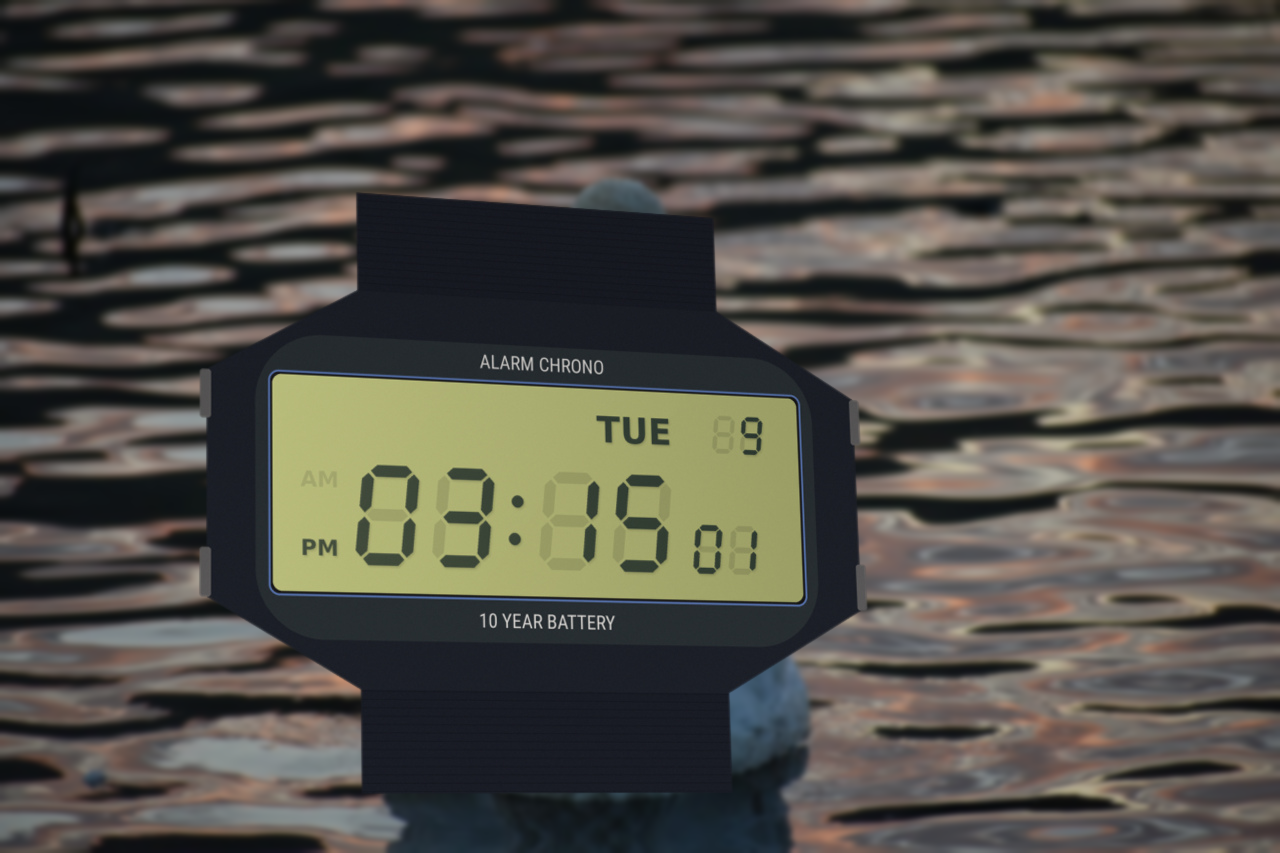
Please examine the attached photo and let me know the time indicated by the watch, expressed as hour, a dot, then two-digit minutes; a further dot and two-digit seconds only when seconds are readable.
3.15.01
